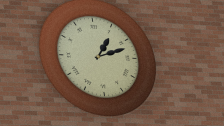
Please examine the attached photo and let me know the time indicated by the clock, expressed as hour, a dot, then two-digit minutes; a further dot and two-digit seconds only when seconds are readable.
1.12
